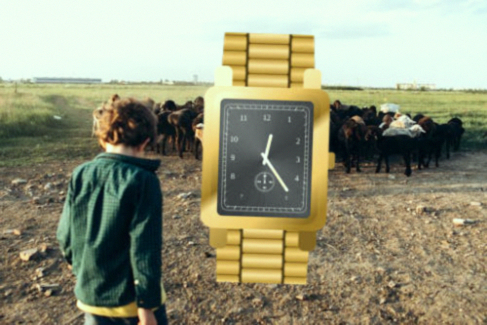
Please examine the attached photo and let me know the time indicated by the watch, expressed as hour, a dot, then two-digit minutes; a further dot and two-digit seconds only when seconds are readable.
12.24
